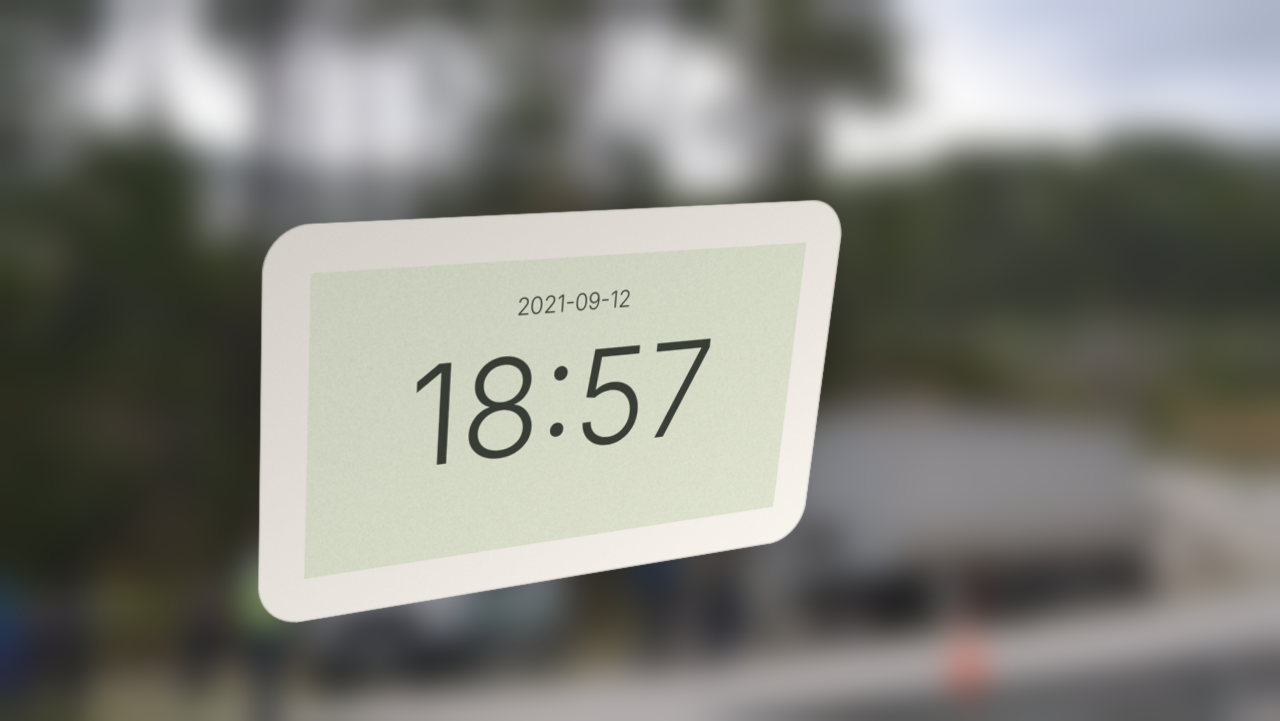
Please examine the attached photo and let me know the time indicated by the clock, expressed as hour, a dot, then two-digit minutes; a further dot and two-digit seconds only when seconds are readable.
18.57
